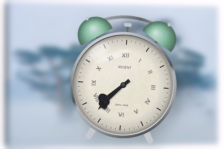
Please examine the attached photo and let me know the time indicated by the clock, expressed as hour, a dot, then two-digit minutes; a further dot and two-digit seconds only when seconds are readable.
7.37
